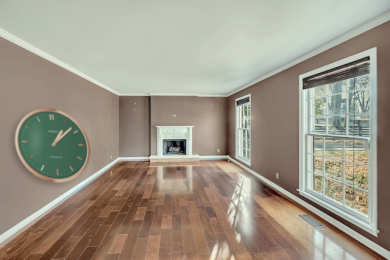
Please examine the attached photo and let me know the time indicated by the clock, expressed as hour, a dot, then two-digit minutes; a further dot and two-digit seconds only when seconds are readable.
1.08
